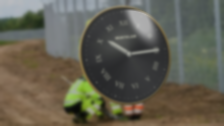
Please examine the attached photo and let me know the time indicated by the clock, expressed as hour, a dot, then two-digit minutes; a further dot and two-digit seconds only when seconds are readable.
10.15
